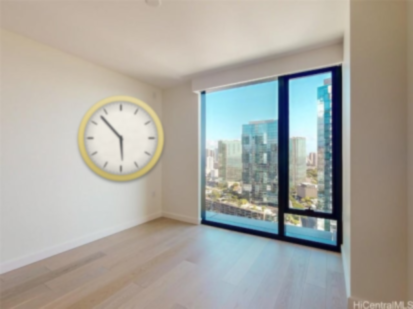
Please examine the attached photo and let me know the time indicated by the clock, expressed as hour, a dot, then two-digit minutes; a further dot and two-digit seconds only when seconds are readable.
5.53
